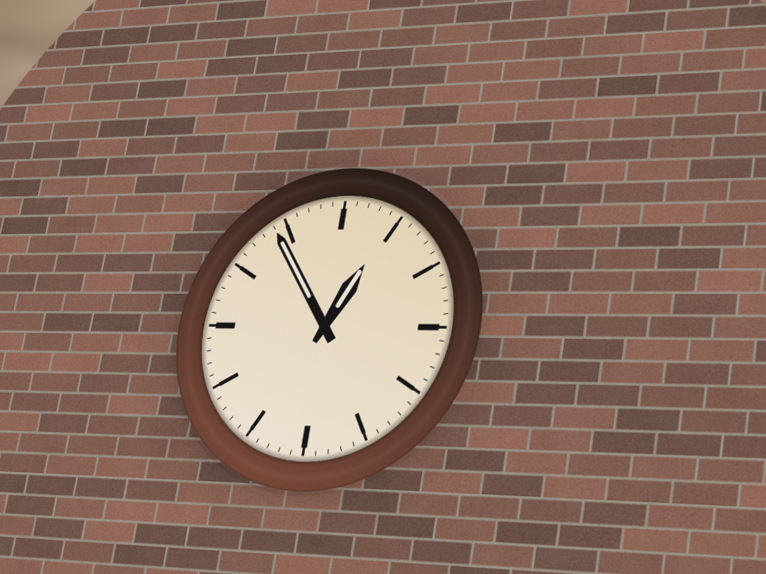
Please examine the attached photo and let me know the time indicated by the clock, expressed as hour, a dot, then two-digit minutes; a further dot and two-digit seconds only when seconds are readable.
12.54
